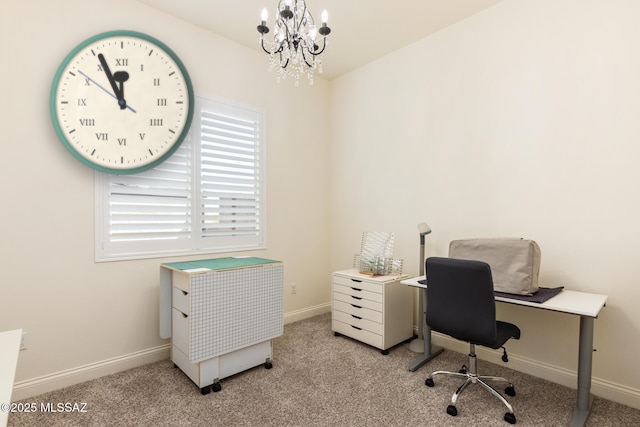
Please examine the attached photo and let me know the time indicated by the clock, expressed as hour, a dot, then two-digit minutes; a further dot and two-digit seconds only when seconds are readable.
11.55.51
